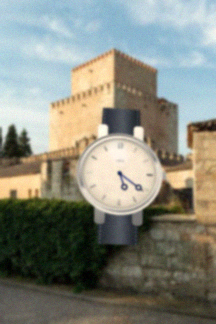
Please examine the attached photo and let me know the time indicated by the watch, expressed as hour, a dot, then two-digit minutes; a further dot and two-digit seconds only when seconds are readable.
5.21
